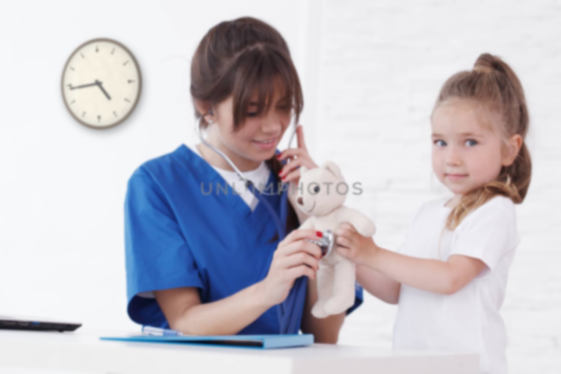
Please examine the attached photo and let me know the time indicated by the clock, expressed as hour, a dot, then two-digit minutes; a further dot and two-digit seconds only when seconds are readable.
4.44
